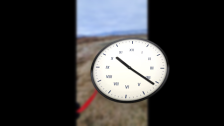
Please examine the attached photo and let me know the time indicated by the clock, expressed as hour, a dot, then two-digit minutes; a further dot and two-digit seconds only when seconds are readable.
10.21
